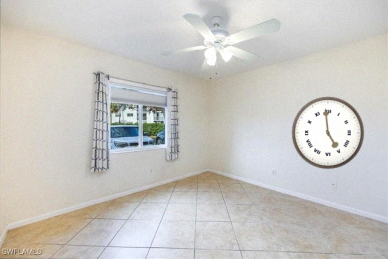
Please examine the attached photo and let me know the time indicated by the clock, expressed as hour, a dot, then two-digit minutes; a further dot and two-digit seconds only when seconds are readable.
4.59
